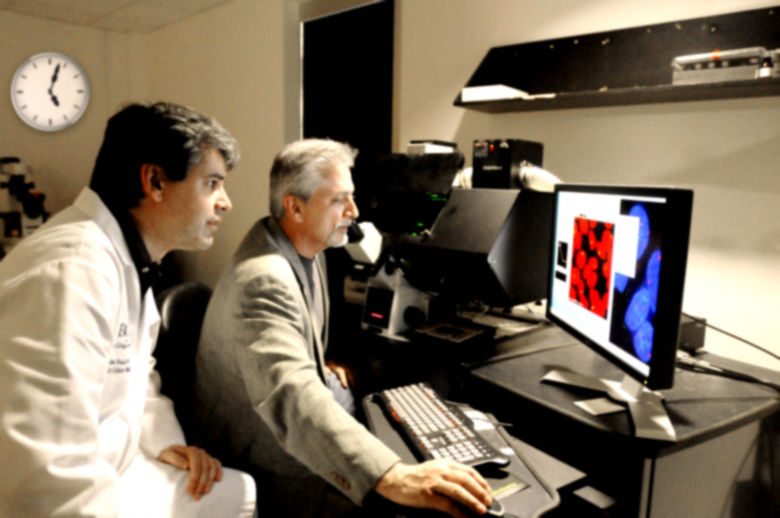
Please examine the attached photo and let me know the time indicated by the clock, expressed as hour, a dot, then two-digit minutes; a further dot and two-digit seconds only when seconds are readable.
5.03
